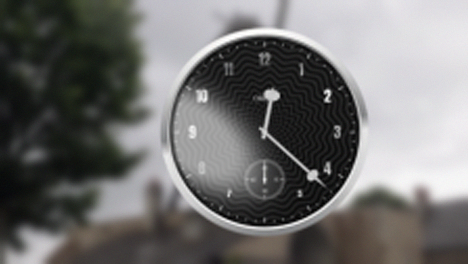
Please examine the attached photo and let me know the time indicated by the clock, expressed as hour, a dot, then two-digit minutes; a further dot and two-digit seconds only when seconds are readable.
12.22
